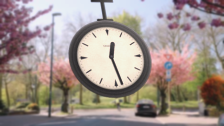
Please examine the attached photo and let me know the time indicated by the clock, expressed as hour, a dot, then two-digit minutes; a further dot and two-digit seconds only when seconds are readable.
12.28
